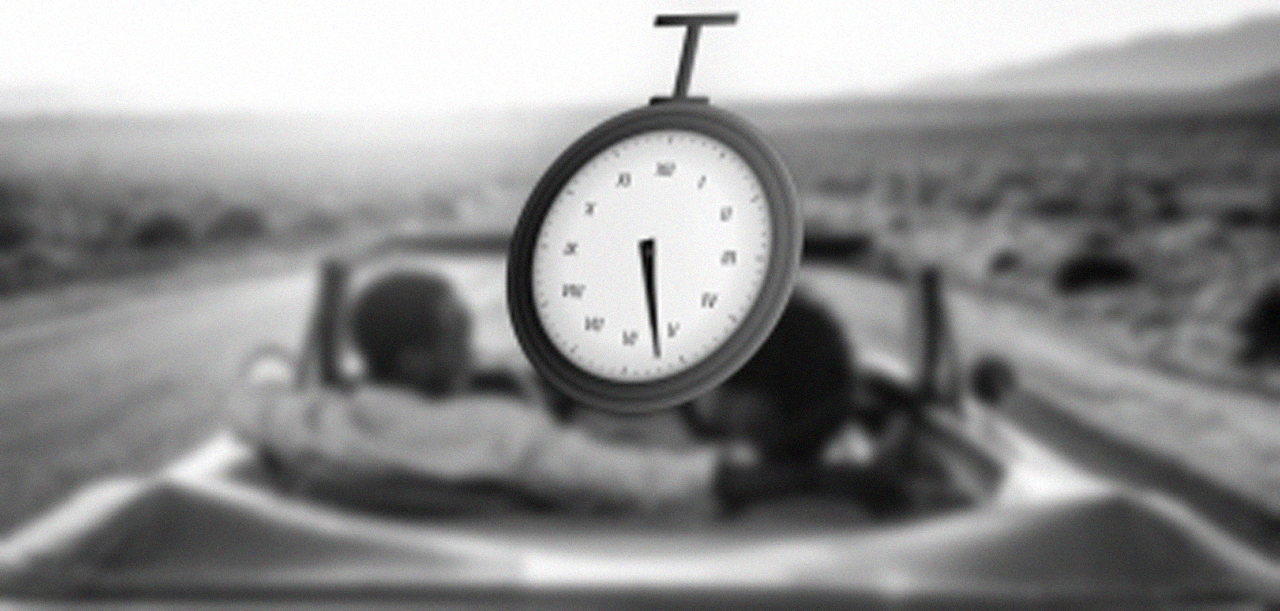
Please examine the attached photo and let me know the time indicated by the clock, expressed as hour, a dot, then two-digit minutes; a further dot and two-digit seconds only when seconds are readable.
5.27
